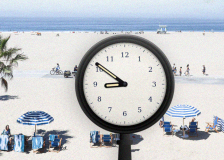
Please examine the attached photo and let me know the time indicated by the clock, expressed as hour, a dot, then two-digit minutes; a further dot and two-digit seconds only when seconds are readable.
8.51
